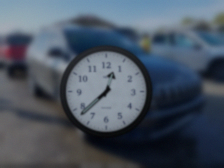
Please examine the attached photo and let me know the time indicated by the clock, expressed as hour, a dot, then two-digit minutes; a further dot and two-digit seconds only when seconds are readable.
12.38
